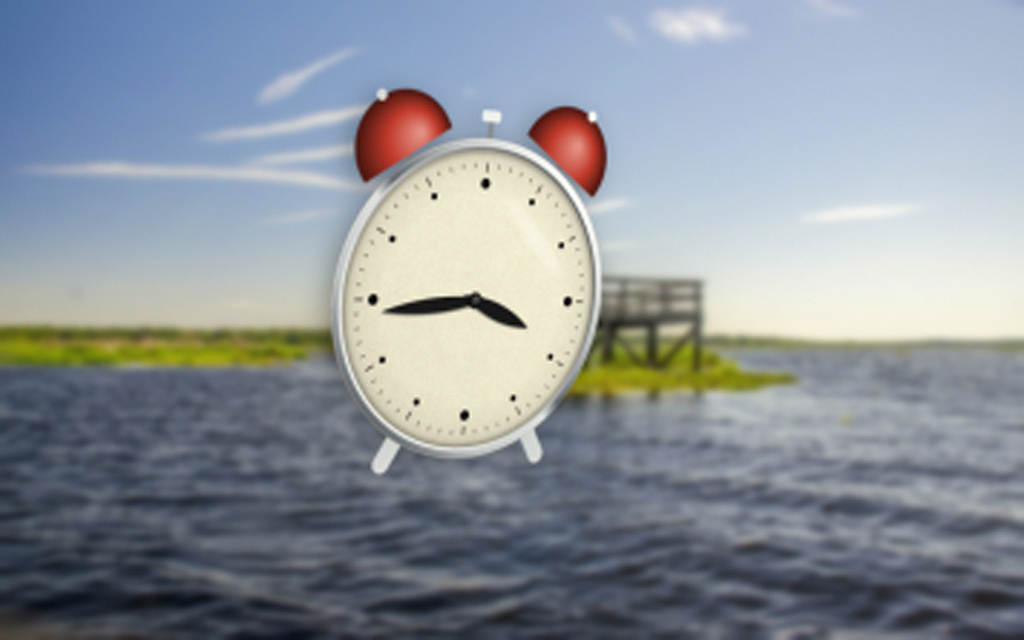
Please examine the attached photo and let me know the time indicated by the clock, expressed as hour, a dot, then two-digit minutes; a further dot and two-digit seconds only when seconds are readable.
3.44
